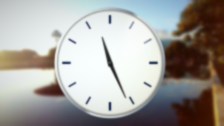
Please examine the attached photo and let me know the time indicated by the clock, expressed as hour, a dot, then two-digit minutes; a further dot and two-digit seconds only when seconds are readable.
11.26
